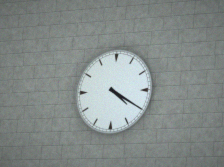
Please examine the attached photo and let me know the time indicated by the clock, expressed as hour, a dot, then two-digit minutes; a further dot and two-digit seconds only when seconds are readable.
4.20
